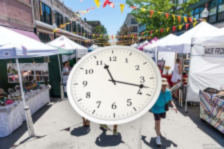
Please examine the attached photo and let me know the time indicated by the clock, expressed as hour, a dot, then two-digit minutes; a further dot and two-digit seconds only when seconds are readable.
11.18
